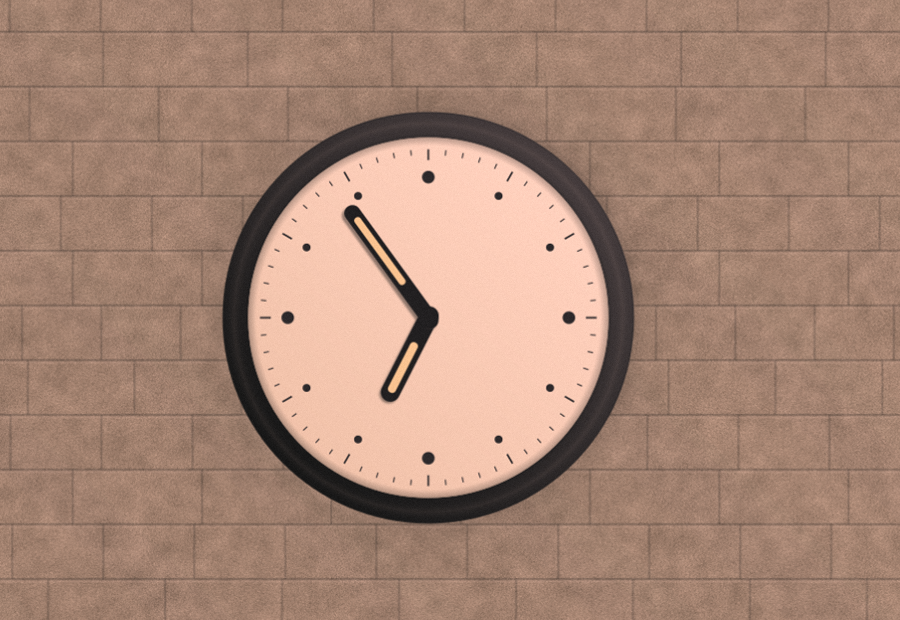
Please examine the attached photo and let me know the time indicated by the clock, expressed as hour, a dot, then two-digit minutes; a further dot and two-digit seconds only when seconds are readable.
6.54
